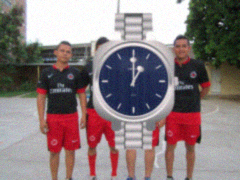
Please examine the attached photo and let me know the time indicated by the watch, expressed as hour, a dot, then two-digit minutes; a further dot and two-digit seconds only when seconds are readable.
1.00
